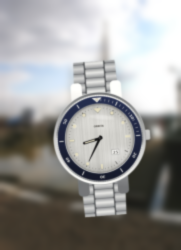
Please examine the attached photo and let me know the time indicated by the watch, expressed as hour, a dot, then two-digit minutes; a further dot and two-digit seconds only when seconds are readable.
8.35
